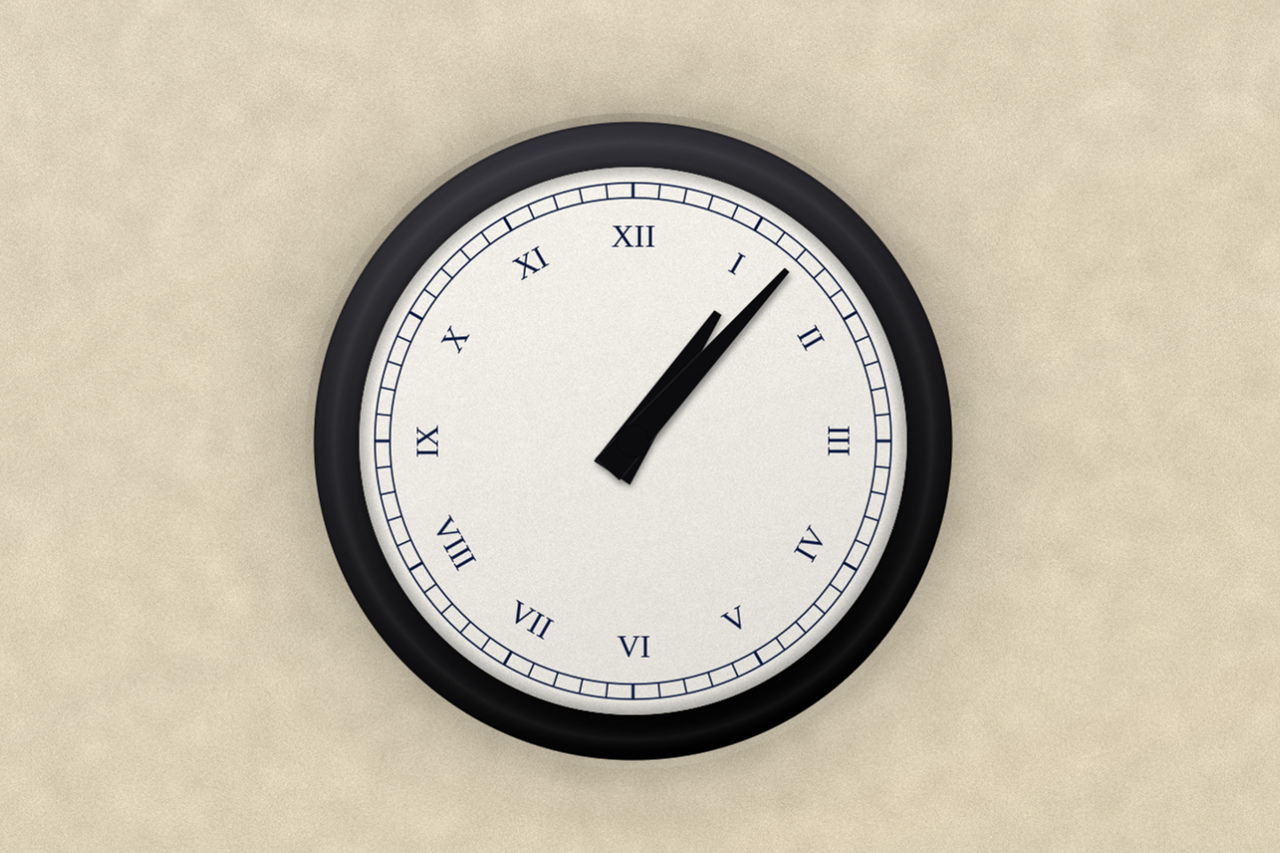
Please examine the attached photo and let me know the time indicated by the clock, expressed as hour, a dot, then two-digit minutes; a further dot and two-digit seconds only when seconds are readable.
1.07
